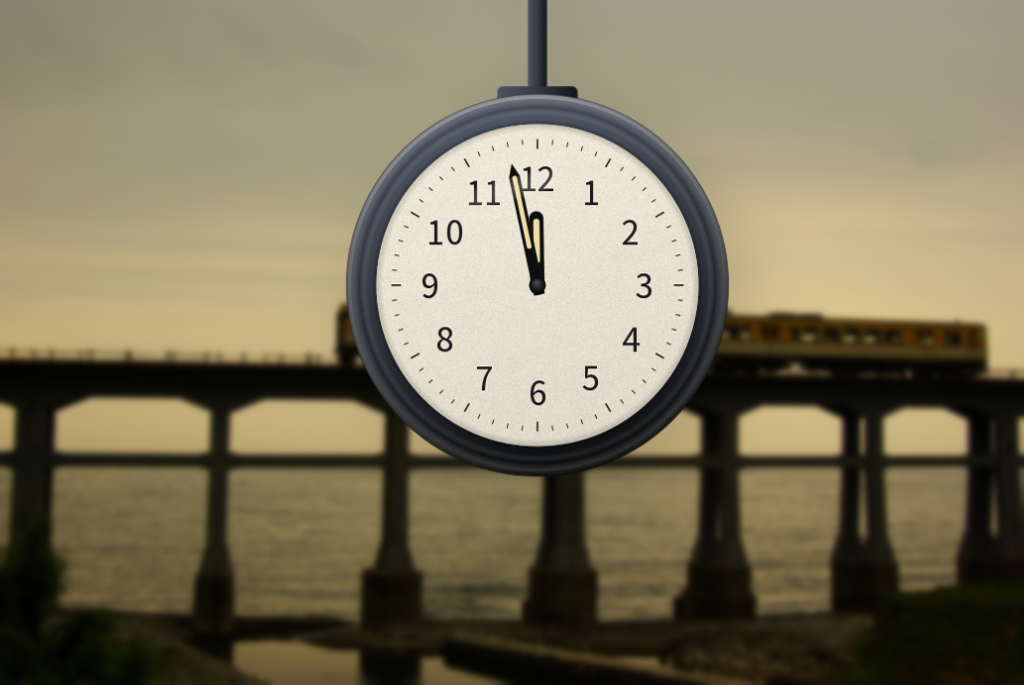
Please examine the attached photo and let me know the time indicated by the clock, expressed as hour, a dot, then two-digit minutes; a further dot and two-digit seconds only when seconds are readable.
11.58
